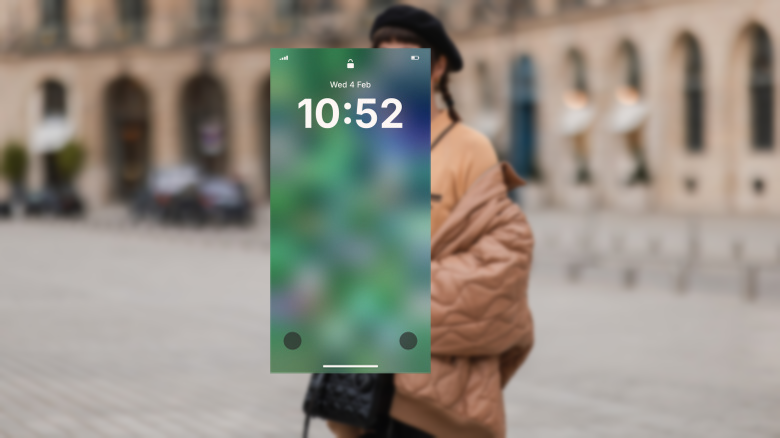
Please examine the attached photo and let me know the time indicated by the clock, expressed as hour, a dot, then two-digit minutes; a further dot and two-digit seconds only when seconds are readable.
10.52
